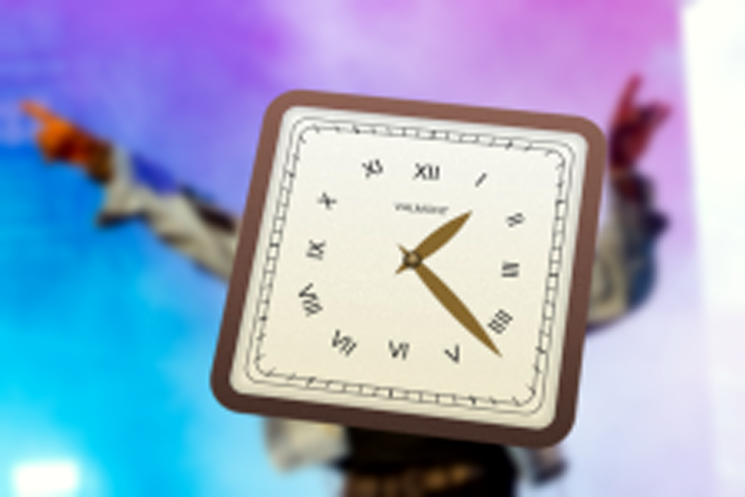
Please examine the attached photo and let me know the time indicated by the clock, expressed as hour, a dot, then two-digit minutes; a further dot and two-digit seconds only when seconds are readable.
1.22
